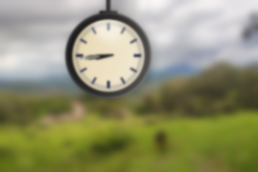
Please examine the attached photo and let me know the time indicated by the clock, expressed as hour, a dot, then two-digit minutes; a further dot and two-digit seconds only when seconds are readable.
8.44
